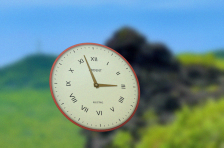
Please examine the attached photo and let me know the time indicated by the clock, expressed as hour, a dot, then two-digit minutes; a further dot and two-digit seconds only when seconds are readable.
2.57
